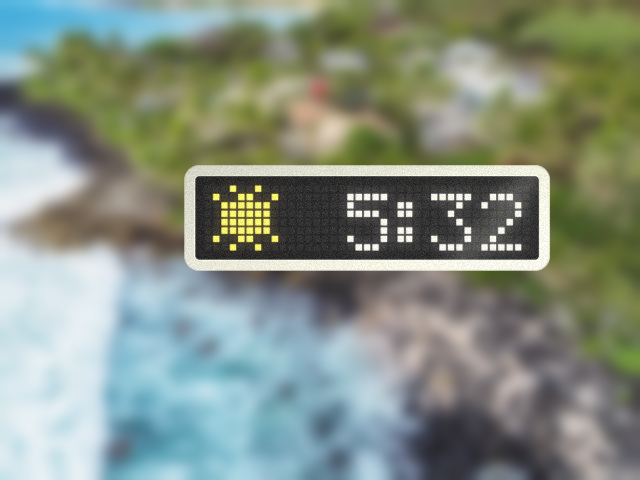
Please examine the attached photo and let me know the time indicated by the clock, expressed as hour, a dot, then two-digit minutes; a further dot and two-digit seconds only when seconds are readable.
5.32
